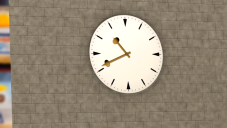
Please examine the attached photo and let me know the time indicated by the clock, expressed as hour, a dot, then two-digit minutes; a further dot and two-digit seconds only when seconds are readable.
10.41
